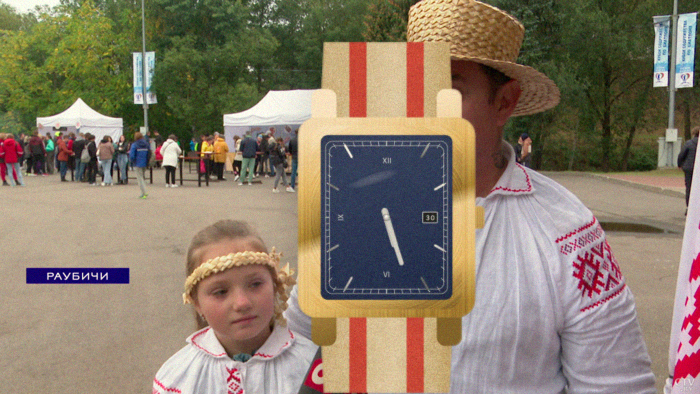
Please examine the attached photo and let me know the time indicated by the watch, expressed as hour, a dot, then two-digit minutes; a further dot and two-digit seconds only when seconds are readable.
5.27
